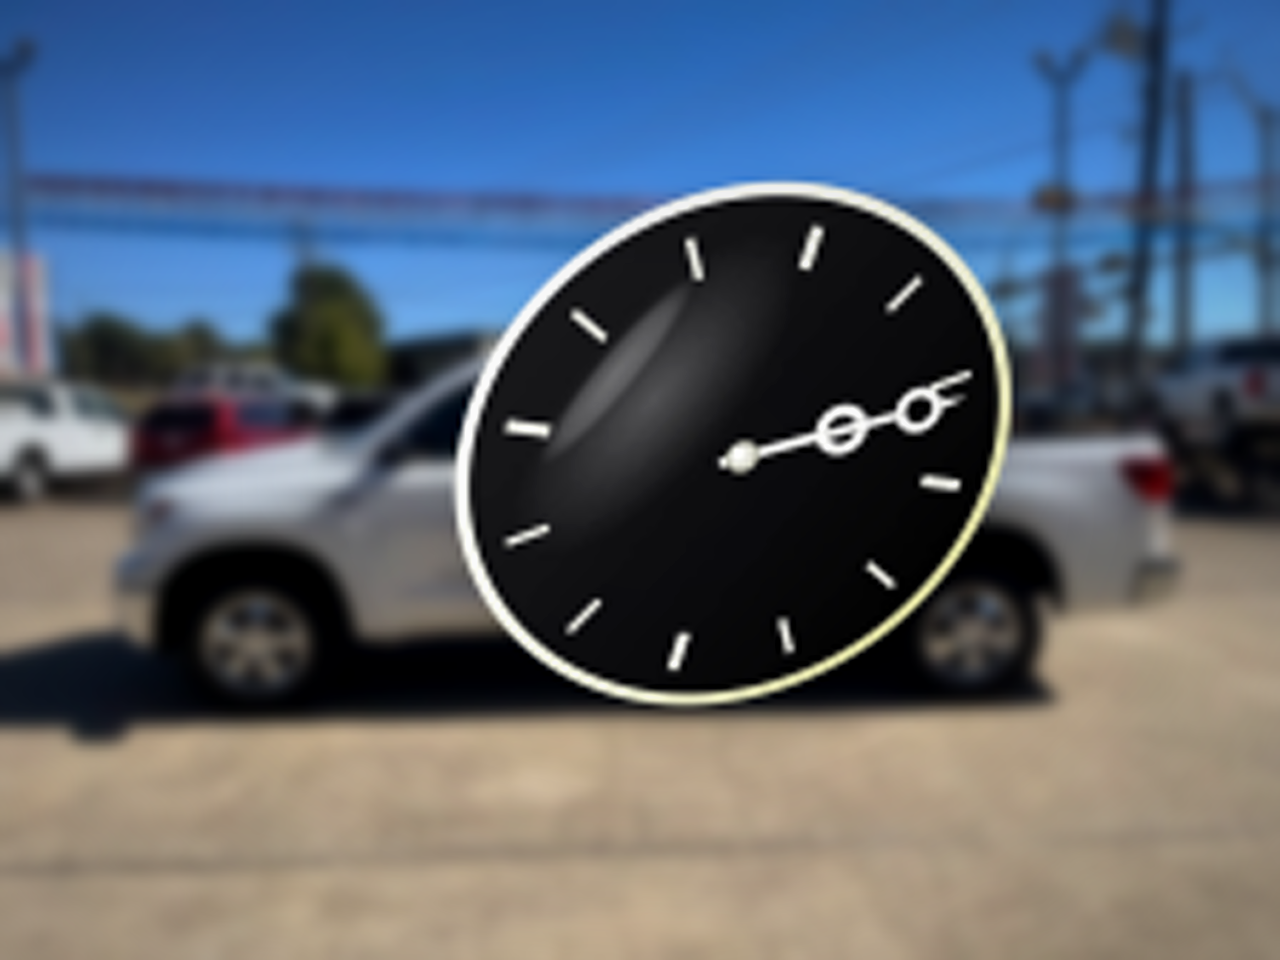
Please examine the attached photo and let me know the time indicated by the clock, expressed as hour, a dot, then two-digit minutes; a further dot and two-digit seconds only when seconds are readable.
2.11
